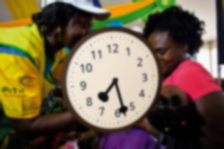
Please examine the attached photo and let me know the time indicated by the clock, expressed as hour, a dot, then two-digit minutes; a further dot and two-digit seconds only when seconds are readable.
7.28
